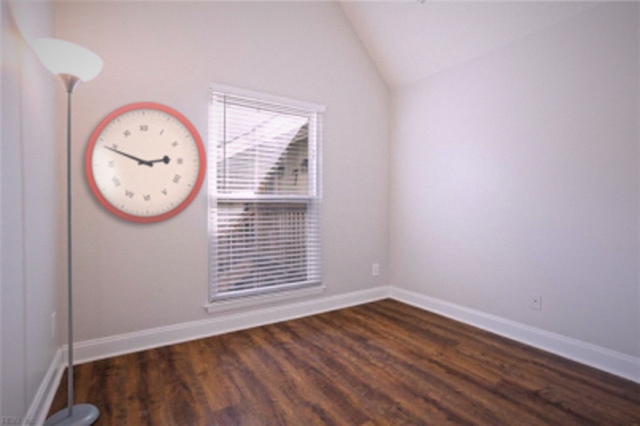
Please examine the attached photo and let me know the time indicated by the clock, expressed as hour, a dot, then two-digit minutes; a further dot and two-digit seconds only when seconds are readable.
2.49
